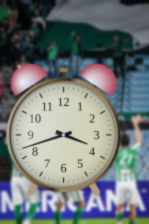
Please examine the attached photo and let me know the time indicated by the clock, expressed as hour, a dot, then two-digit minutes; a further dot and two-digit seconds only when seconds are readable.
3.42
